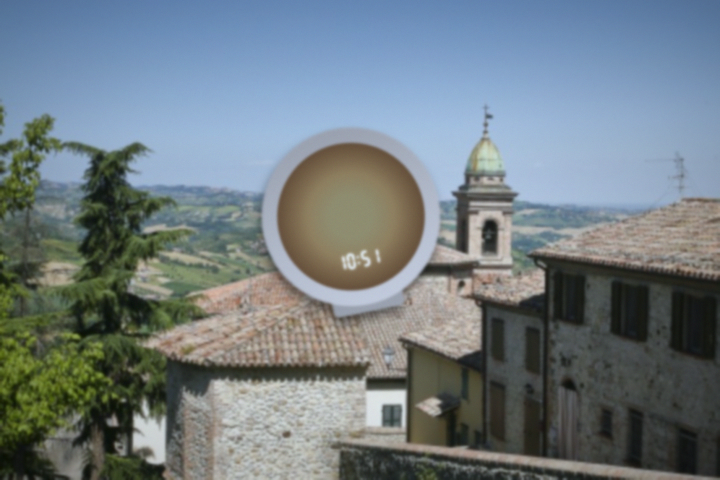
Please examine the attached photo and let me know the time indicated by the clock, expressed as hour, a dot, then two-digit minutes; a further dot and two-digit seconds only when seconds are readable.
10.51
